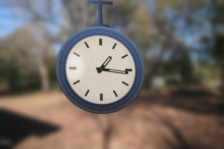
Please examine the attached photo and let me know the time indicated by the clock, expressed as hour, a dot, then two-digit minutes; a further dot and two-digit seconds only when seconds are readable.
1.16
